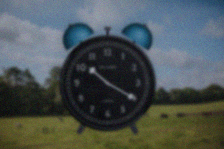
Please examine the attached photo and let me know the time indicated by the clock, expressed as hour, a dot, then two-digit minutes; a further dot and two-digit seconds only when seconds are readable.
10.20
